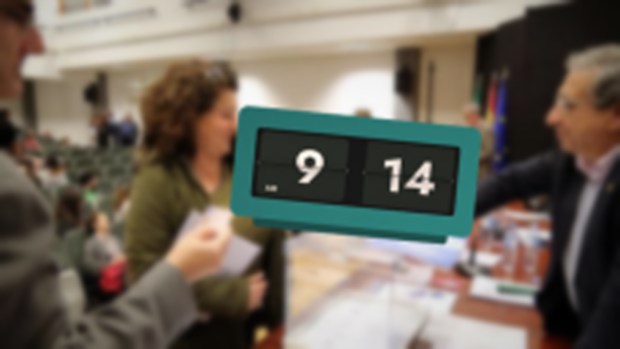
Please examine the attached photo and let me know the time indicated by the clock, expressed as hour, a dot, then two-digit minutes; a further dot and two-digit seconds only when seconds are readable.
9.14
